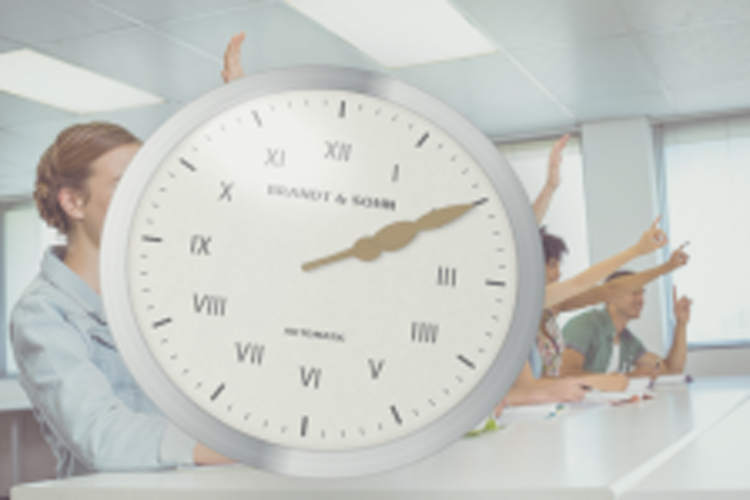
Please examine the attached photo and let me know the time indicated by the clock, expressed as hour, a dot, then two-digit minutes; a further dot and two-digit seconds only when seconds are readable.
2.10
